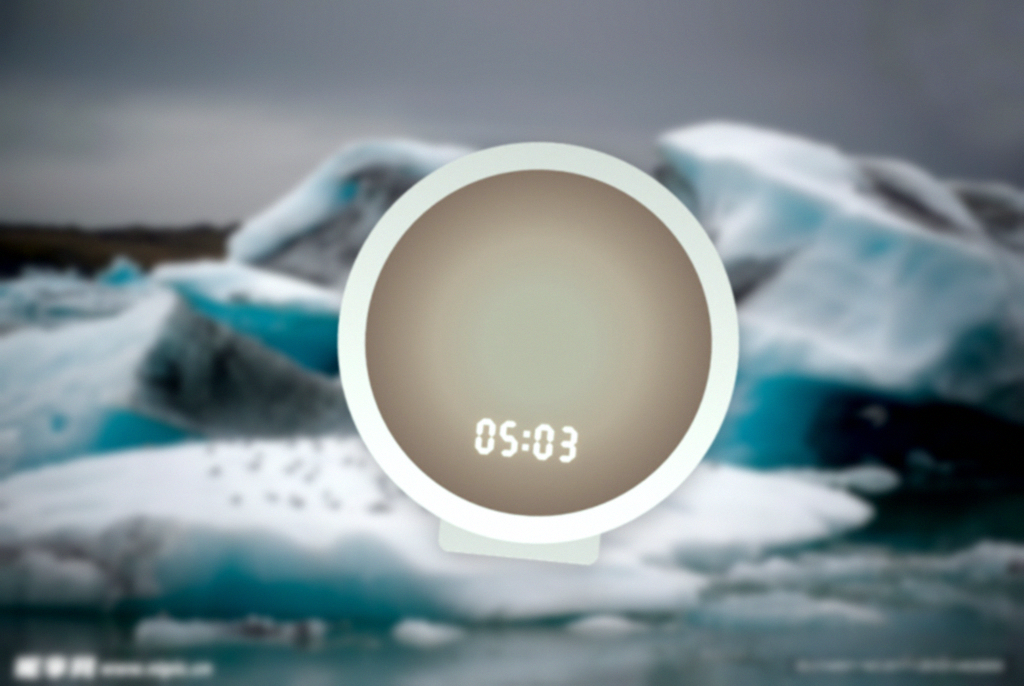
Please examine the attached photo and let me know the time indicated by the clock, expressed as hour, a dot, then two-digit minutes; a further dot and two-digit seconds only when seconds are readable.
5.03
